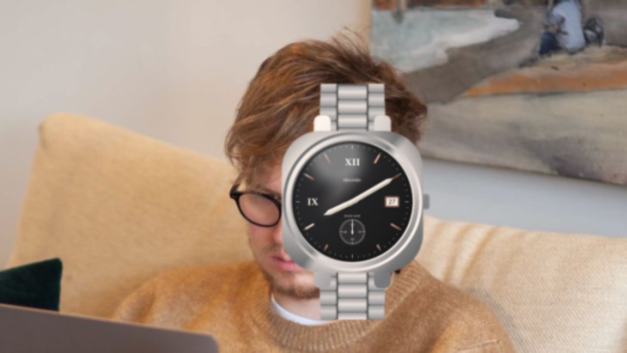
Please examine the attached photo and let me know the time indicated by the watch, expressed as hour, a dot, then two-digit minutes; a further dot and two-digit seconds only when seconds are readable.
8.10
